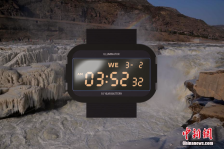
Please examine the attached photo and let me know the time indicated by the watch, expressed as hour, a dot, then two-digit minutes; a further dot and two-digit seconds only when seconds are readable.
3.52.32
